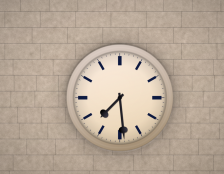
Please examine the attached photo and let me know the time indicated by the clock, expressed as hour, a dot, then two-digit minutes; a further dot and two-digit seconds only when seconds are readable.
7.29
